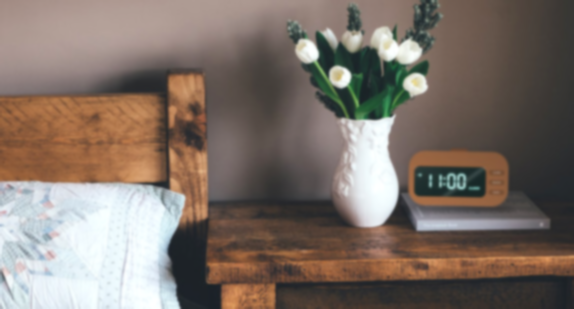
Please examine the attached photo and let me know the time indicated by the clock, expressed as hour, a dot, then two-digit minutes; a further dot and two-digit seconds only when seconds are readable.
11.00
